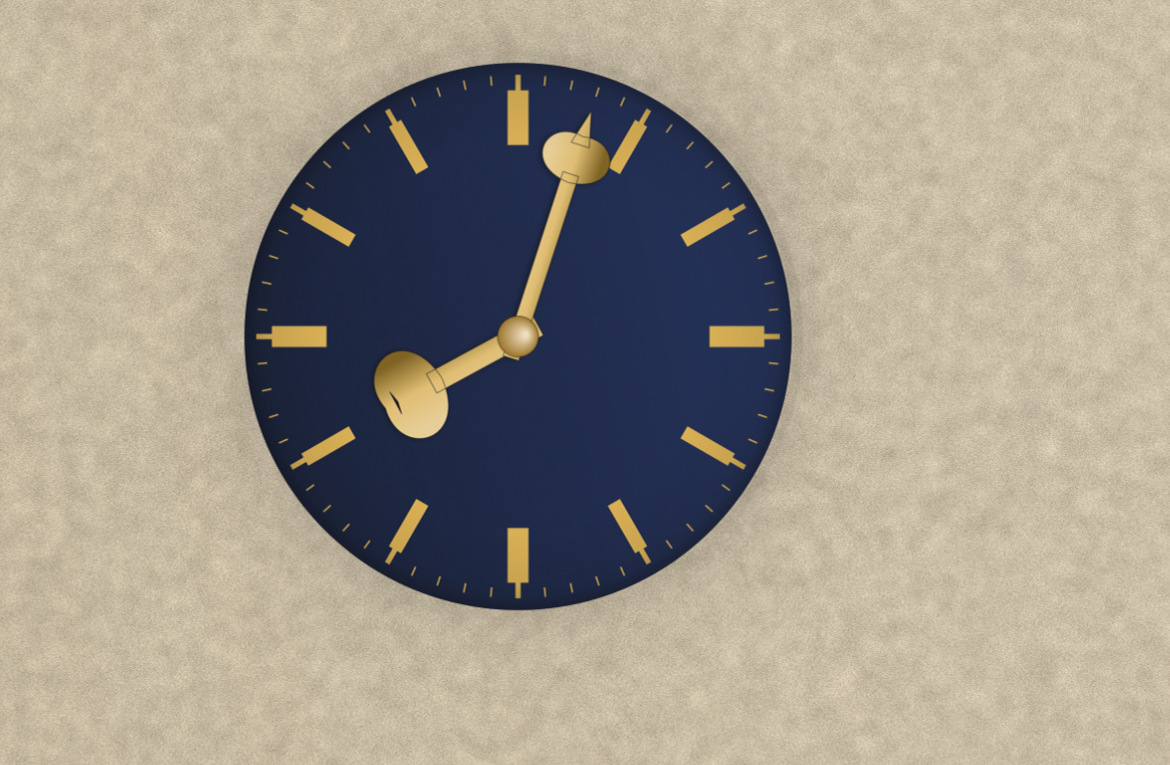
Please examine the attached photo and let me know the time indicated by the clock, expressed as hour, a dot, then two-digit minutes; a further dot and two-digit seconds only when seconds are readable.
8.03
